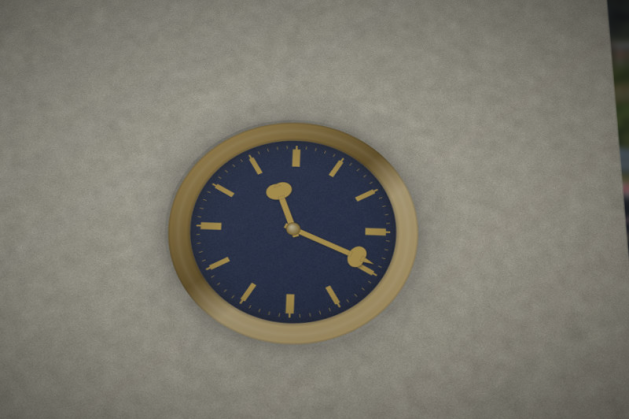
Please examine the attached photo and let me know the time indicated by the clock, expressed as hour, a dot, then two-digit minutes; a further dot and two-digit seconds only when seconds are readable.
11.19
